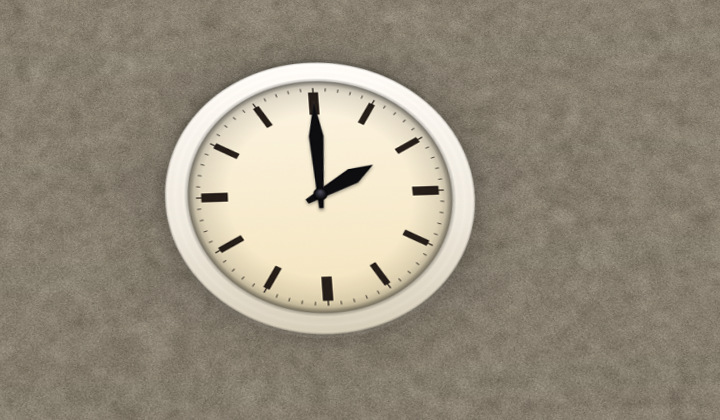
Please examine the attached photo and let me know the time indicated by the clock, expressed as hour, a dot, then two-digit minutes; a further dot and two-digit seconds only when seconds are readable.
2.00
